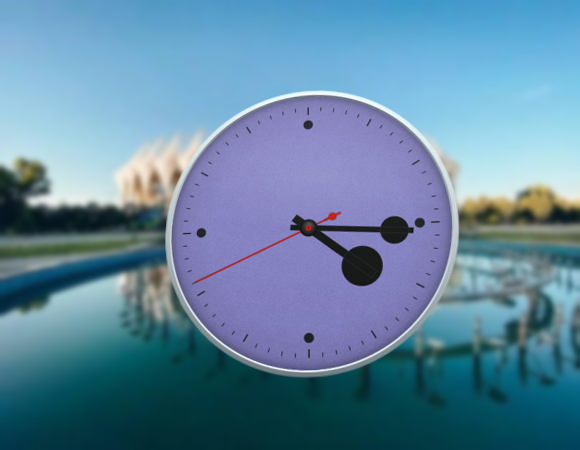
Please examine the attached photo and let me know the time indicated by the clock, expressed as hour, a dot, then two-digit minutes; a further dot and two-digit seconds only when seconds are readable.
4.15.41
